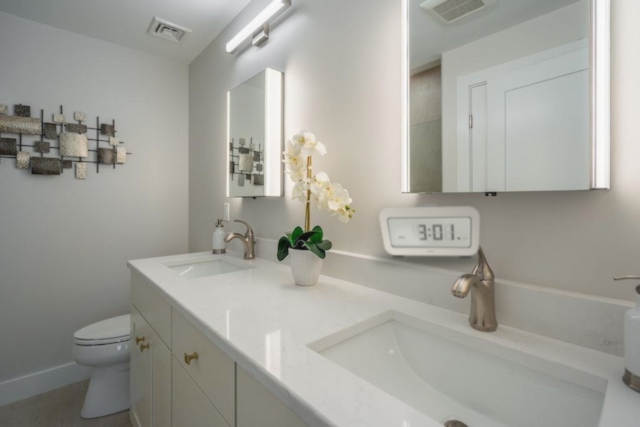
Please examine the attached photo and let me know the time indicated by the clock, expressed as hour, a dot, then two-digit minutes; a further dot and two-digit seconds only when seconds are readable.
3.01
